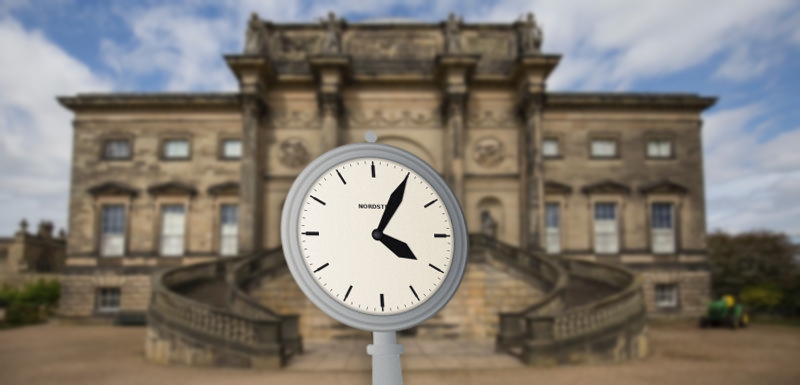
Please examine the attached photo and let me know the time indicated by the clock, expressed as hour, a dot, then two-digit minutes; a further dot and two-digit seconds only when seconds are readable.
4.05
